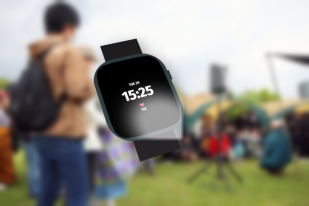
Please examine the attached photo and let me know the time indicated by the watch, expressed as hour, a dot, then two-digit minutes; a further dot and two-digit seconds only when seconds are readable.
15.25
